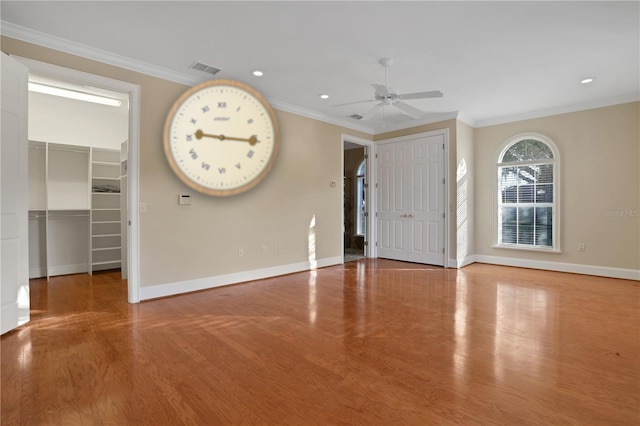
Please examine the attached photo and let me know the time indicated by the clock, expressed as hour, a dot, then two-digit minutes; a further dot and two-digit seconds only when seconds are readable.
9.16
